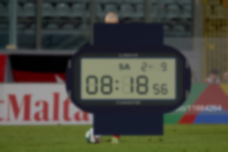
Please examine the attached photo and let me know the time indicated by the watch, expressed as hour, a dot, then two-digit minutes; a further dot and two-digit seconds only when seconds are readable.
8.18
